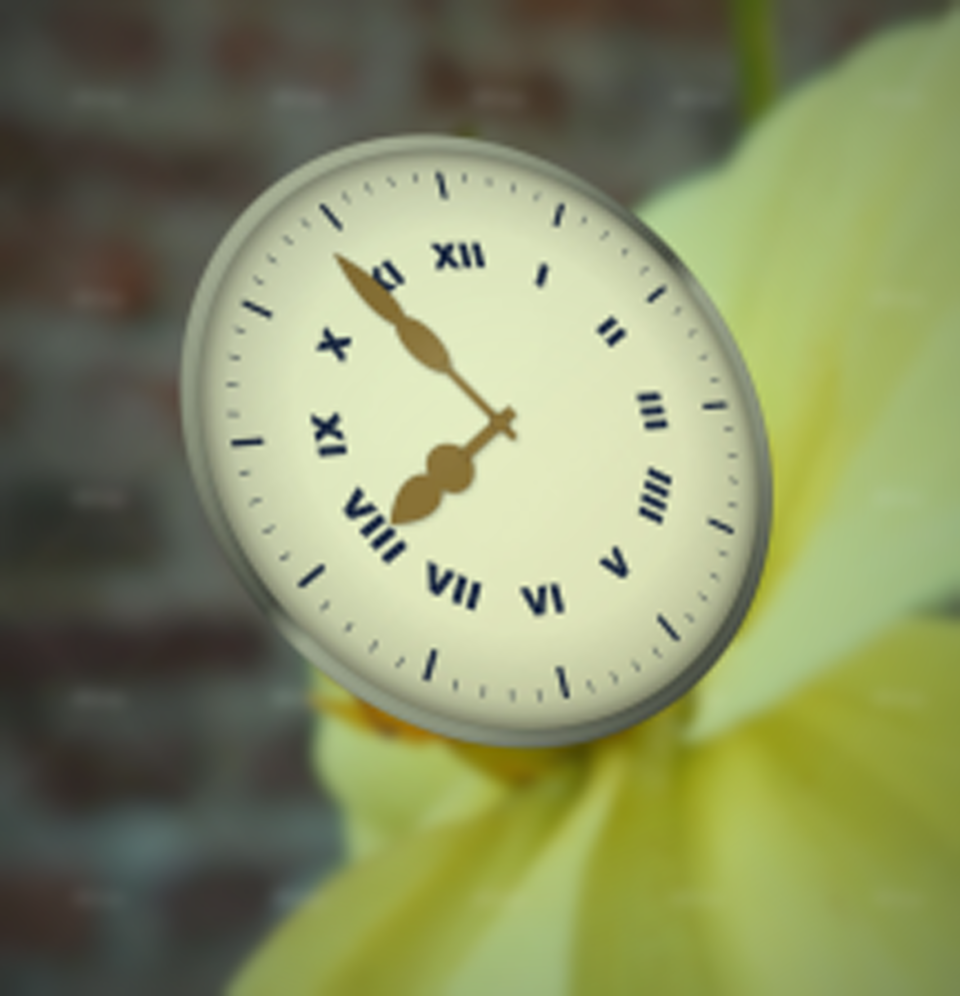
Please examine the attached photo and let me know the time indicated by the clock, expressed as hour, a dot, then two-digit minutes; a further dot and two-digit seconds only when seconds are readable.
7.54
